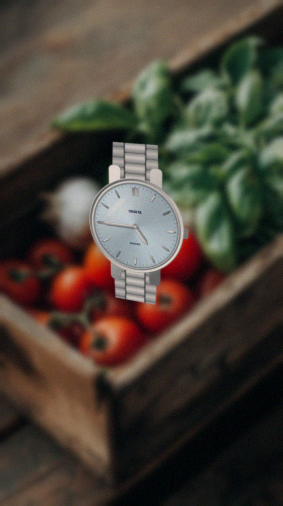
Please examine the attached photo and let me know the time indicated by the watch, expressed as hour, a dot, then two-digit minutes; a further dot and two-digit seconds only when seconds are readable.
4.45
